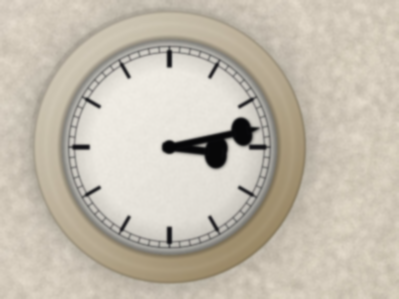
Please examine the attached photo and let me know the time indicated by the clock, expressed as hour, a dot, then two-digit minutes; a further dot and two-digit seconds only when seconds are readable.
3.13
